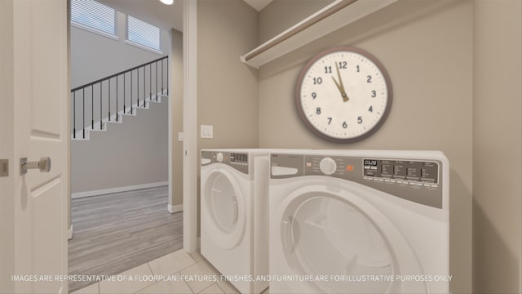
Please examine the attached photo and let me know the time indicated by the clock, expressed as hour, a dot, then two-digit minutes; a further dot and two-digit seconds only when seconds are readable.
10.58
